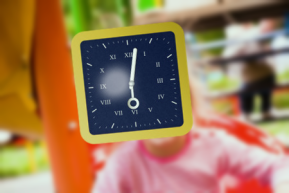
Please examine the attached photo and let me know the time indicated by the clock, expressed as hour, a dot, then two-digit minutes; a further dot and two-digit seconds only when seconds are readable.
6.02
